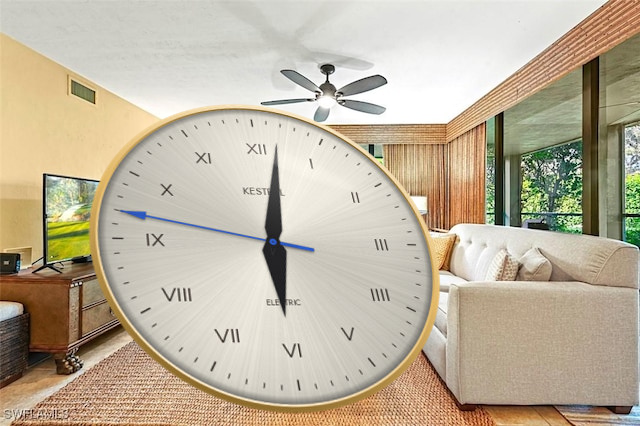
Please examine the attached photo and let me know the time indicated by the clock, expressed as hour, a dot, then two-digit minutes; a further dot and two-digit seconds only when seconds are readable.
6.01.47
